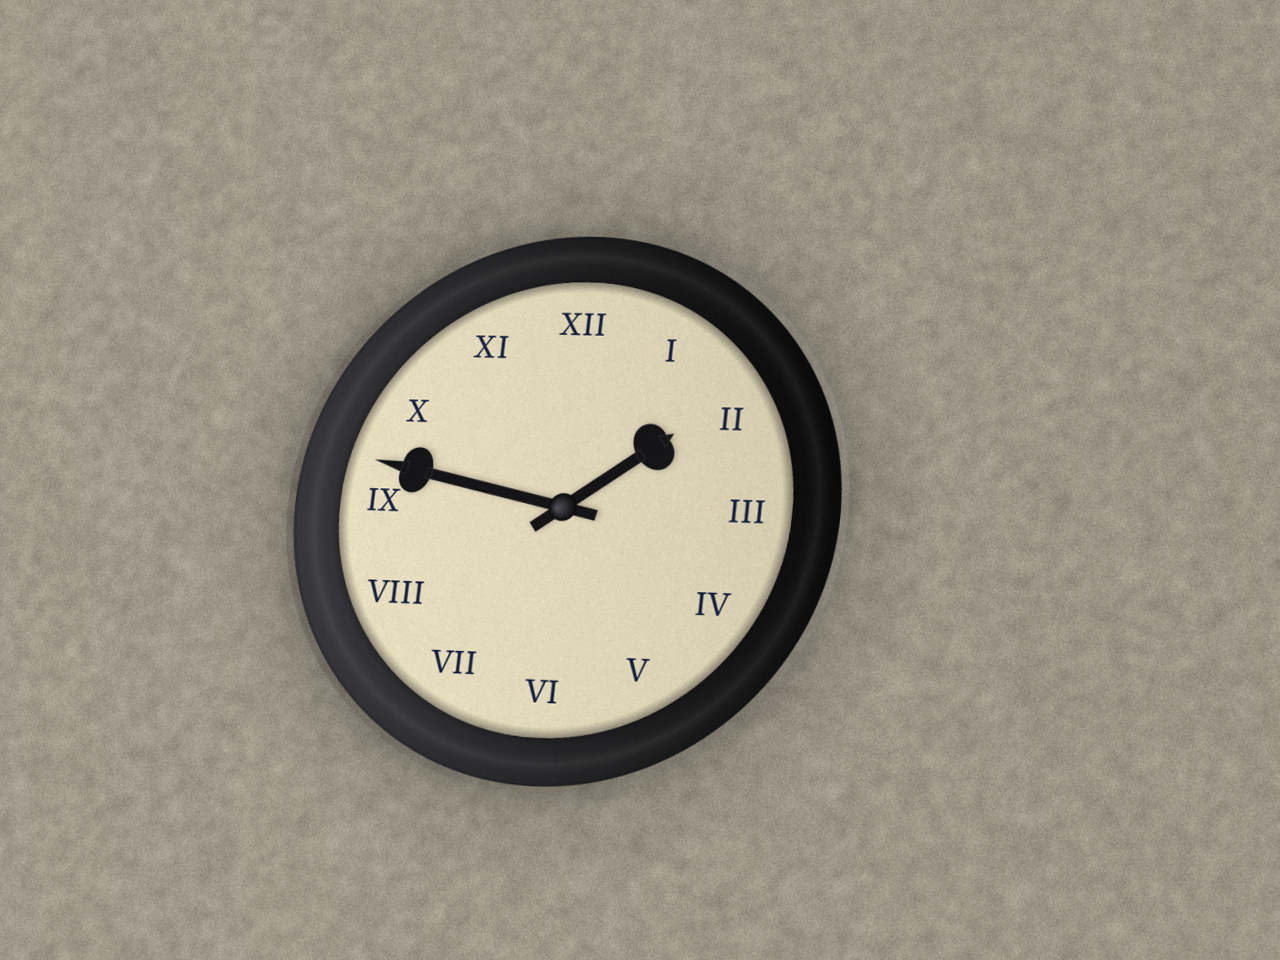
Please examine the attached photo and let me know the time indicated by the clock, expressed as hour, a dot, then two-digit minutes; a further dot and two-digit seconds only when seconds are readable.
1.47
